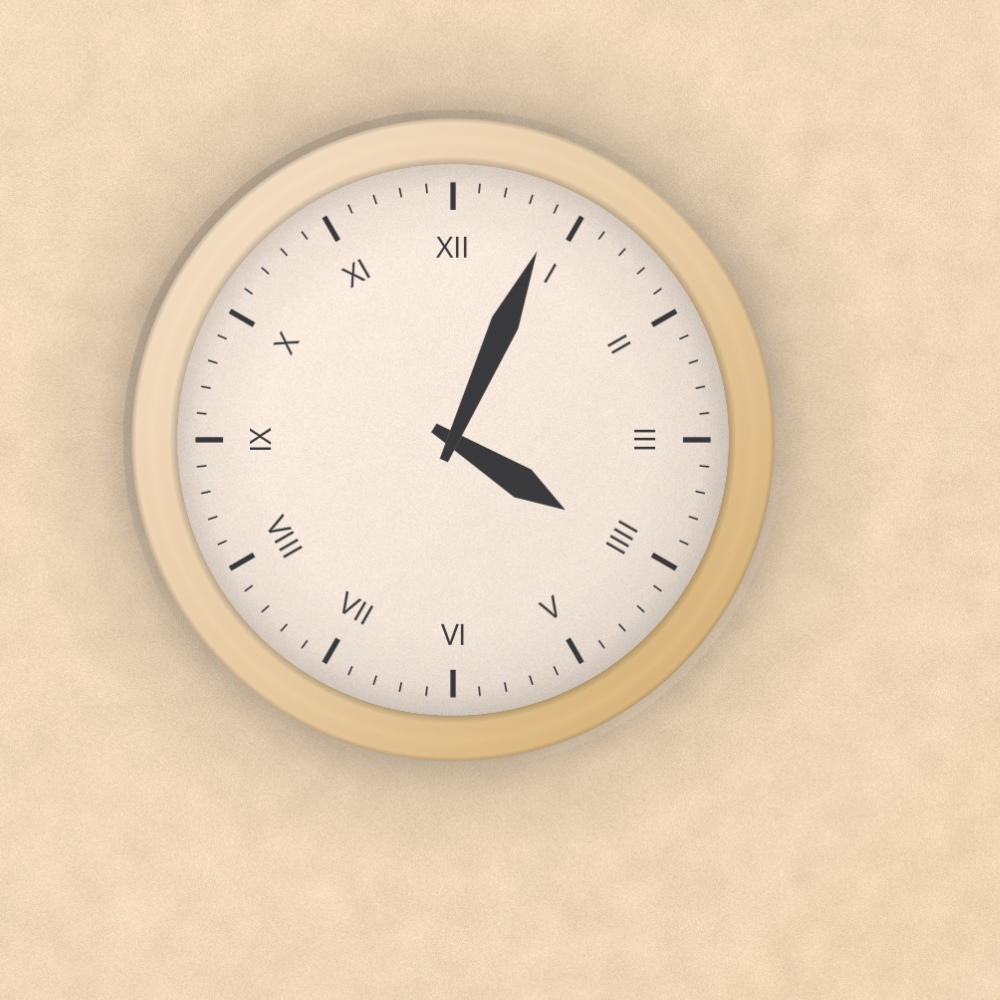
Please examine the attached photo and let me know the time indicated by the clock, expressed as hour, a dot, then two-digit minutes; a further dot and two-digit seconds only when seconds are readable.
4.04
